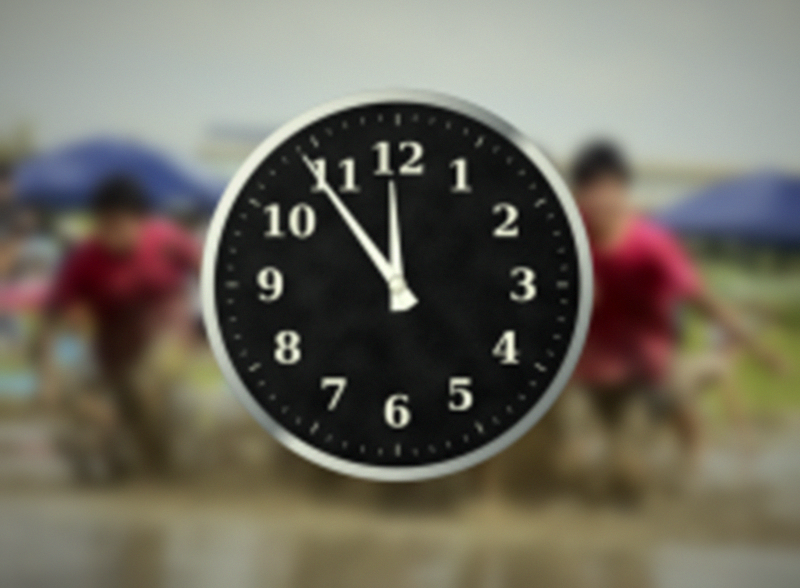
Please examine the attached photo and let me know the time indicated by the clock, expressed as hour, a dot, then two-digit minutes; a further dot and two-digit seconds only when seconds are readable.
11.54
